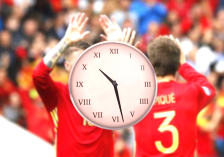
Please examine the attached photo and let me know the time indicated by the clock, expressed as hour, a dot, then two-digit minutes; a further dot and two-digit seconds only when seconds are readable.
10.28
